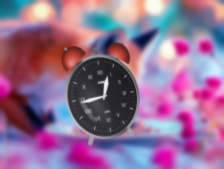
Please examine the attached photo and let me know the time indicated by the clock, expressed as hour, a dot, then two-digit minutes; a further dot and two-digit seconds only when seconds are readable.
12.44
